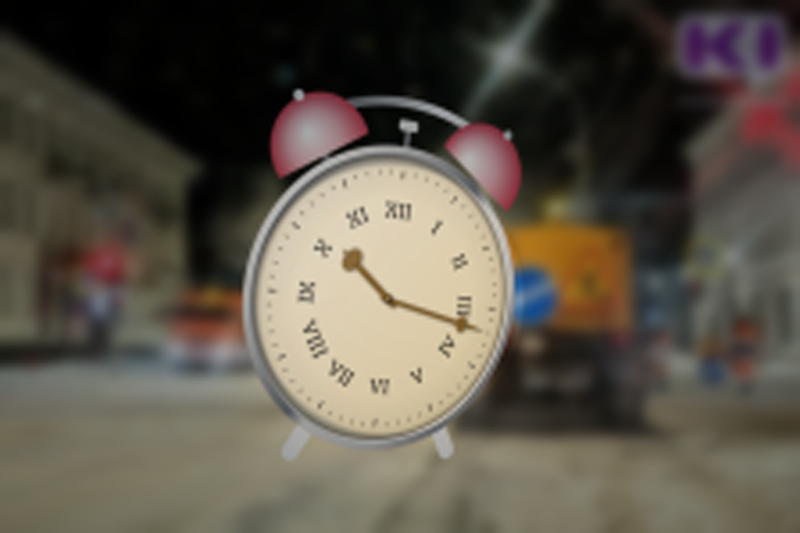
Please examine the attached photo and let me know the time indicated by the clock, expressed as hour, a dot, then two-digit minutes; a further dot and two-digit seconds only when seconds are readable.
10.17
